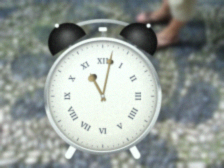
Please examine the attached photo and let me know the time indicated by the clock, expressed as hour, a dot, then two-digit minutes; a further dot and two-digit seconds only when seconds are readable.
11.02
